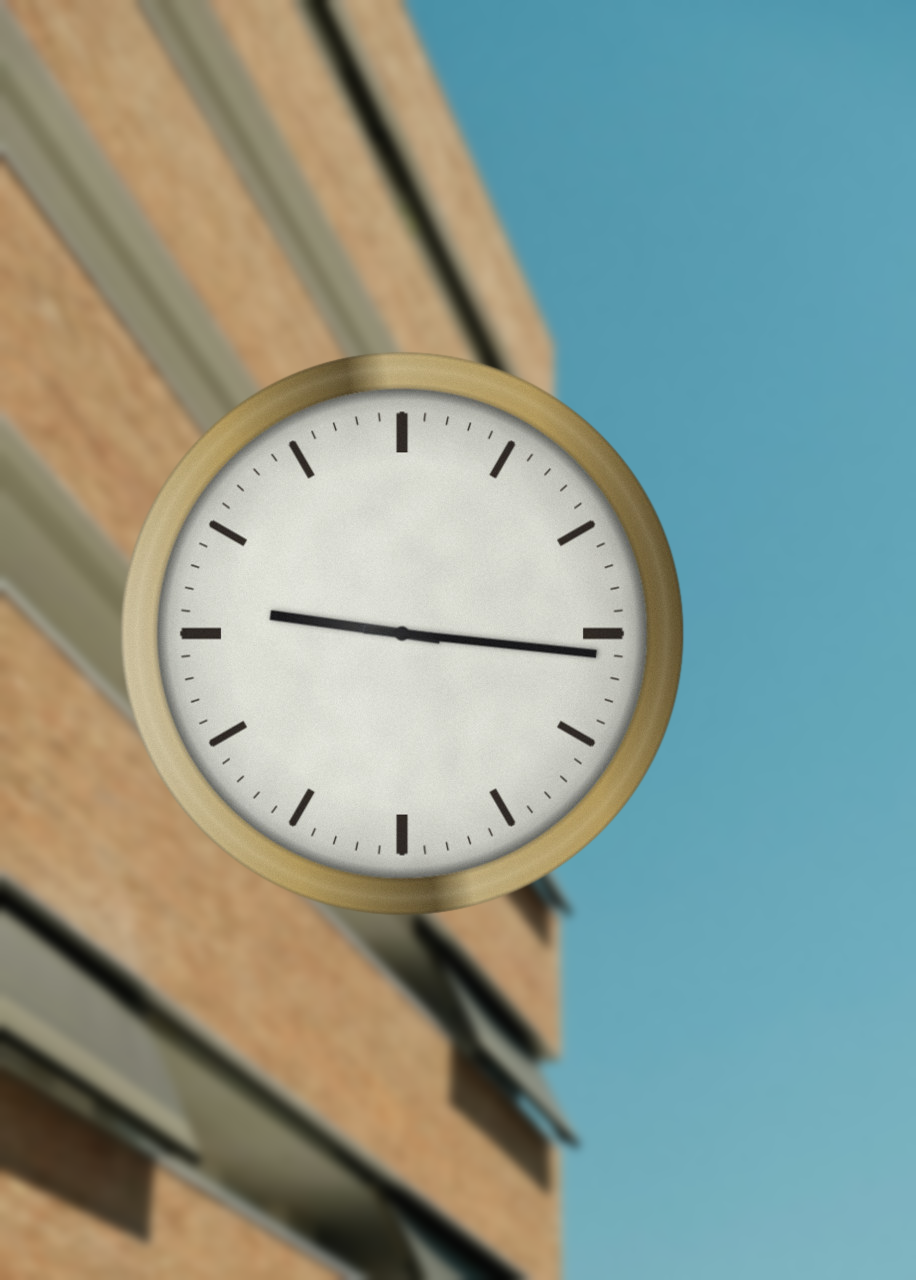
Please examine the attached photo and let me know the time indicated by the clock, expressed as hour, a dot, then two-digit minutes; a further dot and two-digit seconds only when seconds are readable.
9.16
